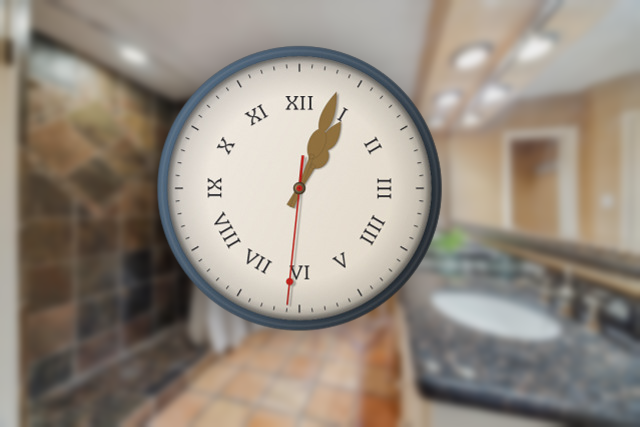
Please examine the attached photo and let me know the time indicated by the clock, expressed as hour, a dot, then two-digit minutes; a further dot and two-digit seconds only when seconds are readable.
1.03.31
